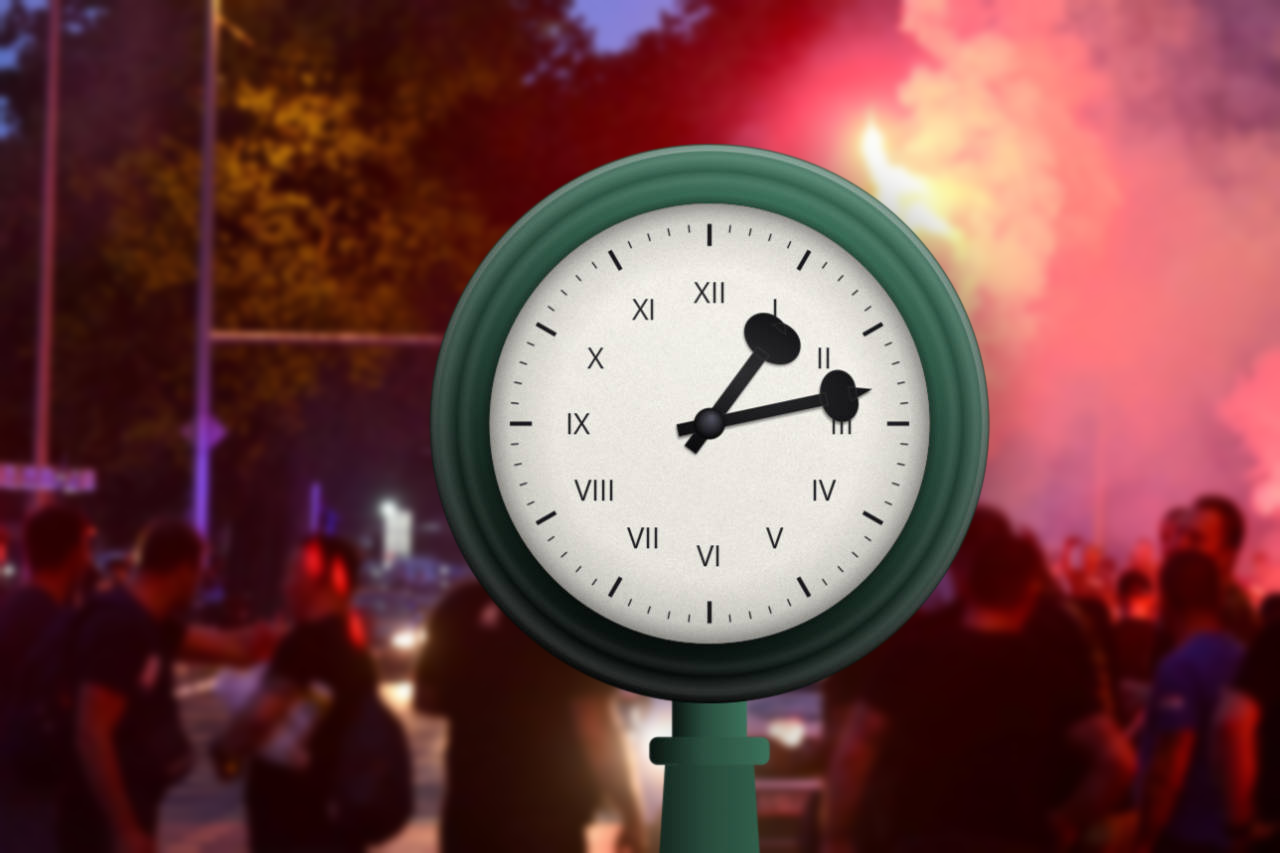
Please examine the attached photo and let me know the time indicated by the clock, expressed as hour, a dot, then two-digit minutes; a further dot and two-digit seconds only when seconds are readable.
1.13
